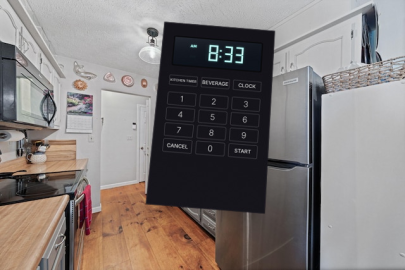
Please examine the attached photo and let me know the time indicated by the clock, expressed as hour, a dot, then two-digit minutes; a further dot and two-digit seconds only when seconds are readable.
8.33
